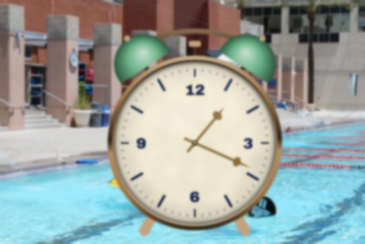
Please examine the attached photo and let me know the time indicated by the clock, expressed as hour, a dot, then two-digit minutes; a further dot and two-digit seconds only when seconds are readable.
1.19
